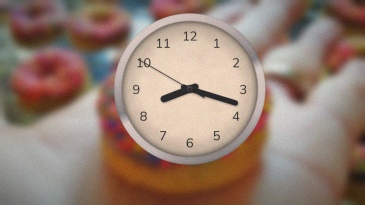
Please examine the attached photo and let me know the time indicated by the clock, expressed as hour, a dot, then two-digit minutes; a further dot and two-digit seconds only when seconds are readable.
8.17.50
